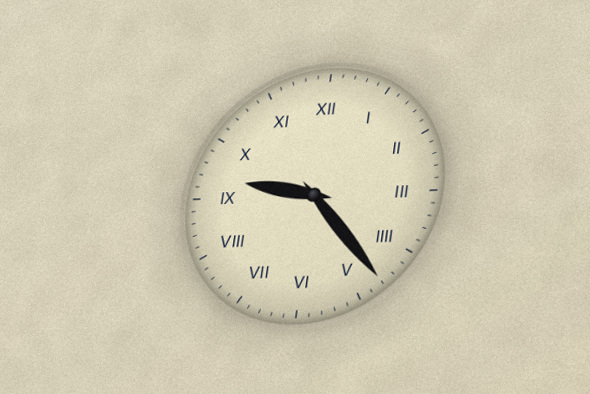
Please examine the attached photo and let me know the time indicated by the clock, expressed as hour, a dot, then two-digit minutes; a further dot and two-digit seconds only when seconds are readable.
9.23
